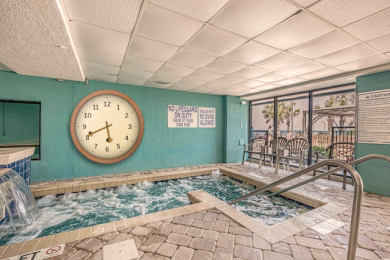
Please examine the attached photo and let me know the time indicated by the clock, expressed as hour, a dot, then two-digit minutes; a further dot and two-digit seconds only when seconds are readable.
5.41
